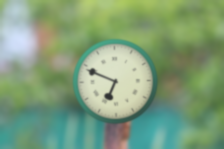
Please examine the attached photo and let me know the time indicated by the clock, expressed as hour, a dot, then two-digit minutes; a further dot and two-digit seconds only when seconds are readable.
6.49
